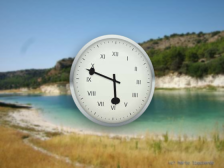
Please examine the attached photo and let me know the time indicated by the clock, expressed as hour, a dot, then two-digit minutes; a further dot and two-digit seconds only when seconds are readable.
5.48
